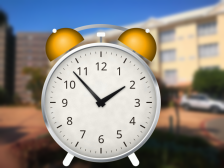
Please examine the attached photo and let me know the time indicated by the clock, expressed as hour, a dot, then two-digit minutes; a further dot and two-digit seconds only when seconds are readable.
1.53
